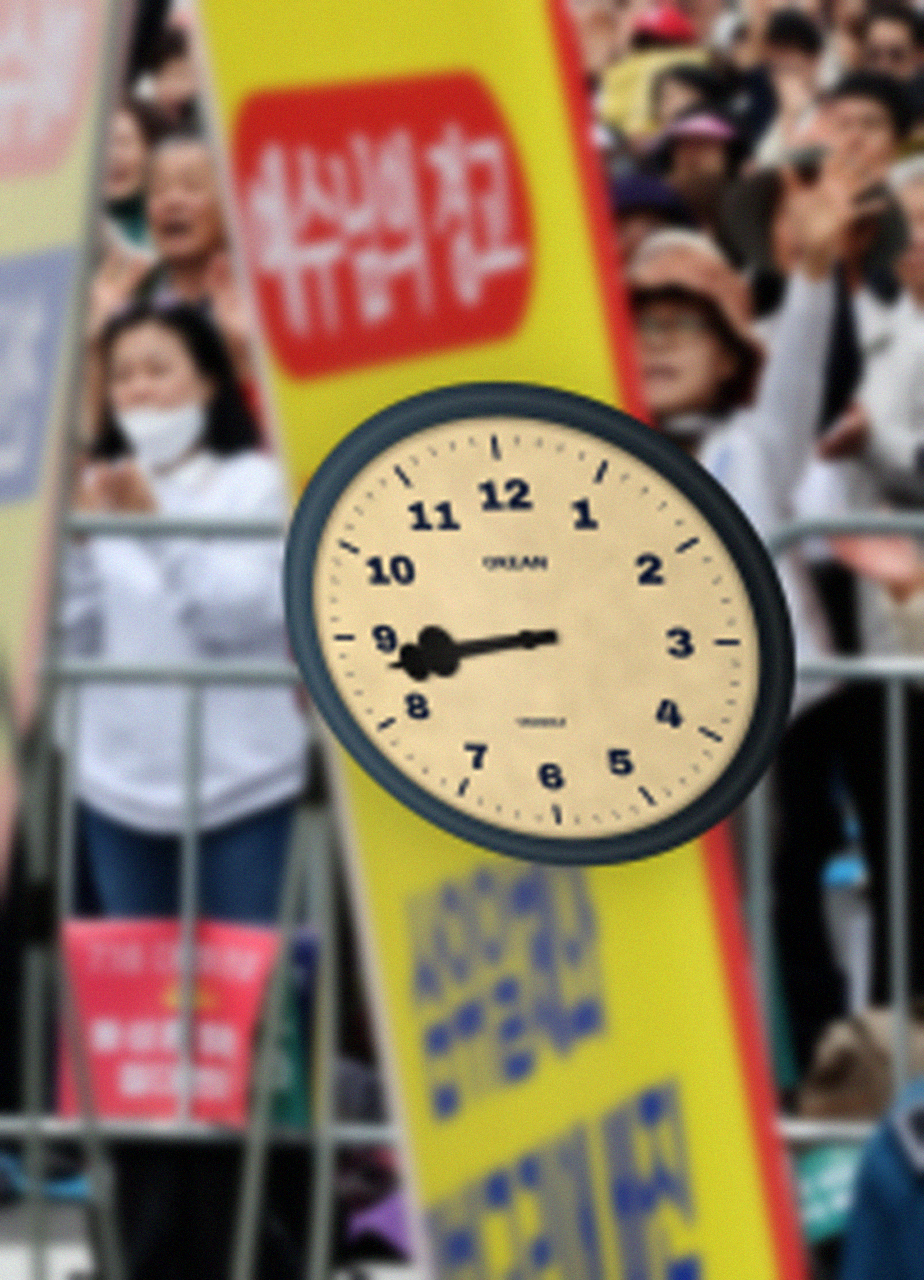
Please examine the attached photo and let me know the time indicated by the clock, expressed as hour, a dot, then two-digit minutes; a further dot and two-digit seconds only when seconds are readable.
8.43
